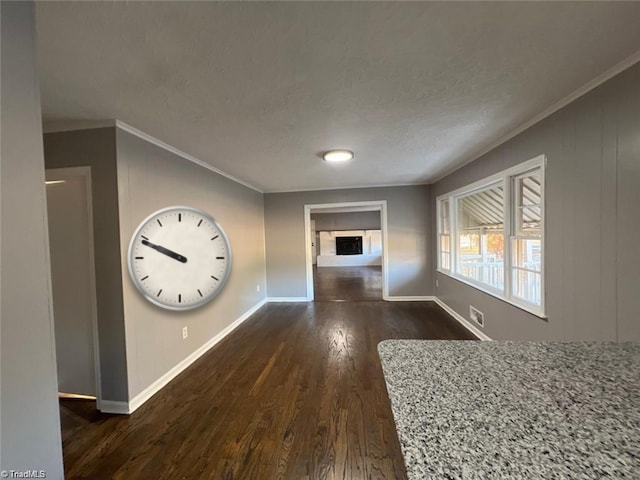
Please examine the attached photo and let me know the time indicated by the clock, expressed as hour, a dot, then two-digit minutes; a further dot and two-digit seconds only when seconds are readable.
9.49
